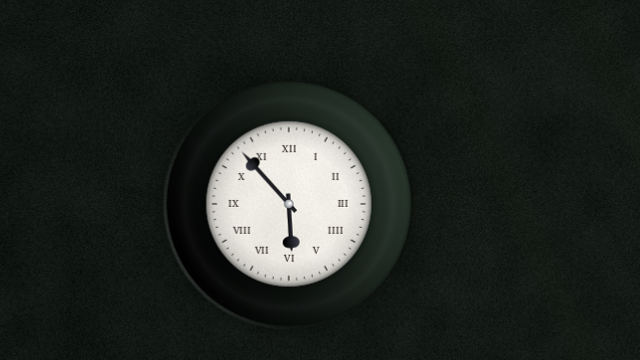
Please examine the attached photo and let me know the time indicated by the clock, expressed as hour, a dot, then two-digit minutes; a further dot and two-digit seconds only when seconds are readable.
5.53
